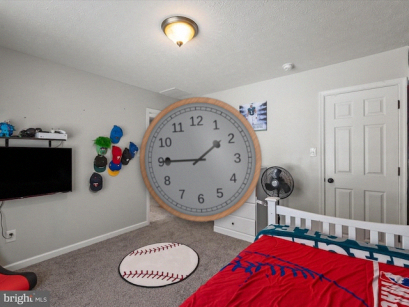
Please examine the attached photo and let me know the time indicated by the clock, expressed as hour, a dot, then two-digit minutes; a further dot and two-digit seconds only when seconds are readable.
1.45
